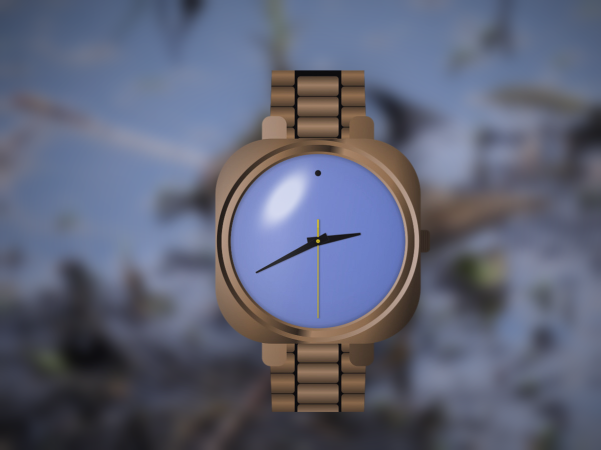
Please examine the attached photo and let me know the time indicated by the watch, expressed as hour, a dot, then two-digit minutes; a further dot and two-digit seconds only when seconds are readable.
2.40.30
